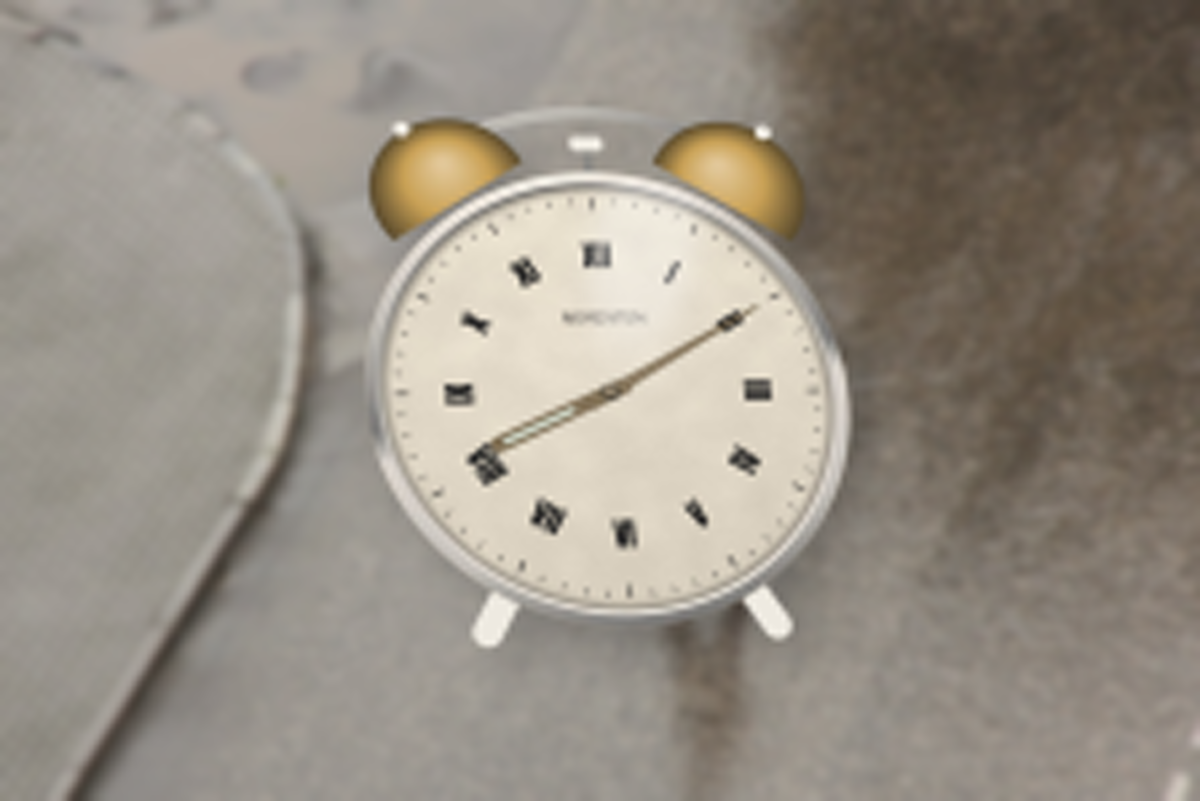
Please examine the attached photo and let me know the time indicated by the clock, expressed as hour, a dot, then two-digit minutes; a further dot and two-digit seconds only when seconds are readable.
8.10
